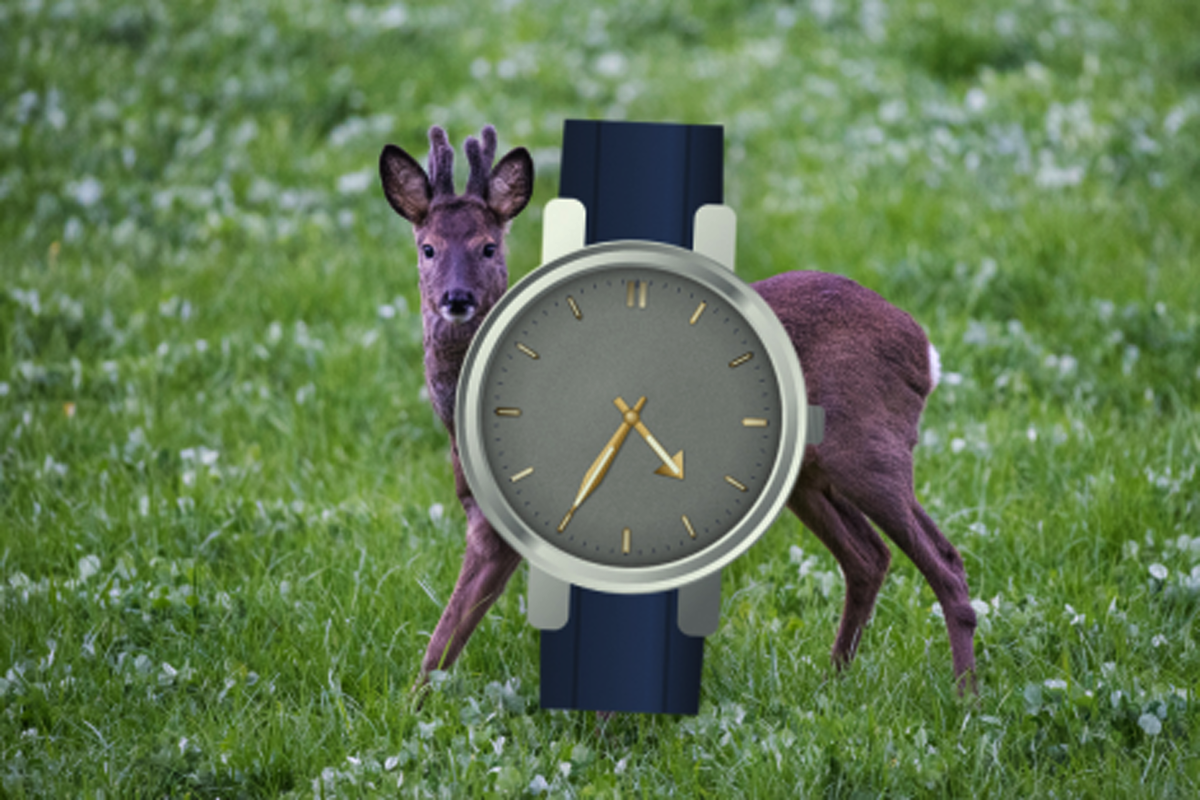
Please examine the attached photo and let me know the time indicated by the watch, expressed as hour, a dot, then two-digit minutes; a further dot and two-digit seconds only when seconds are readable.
4.35
